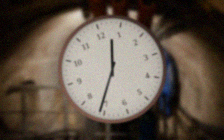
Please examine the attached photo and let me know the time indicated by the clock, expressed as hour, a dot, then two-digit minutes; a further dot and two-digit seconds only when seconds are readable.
12.36
